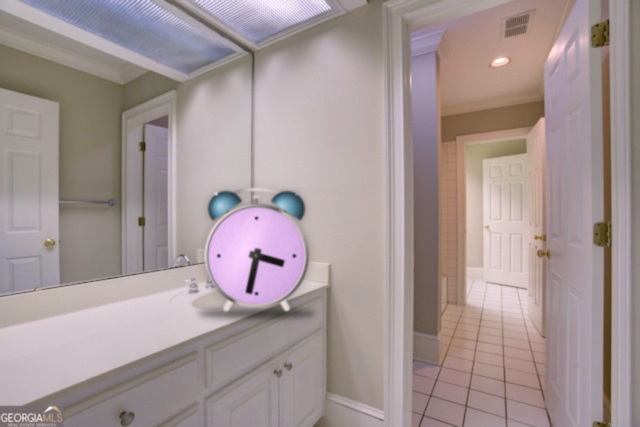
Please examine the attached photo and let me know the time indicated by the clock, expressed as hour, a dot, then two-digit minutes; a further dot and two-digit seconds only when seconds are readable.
3.32
